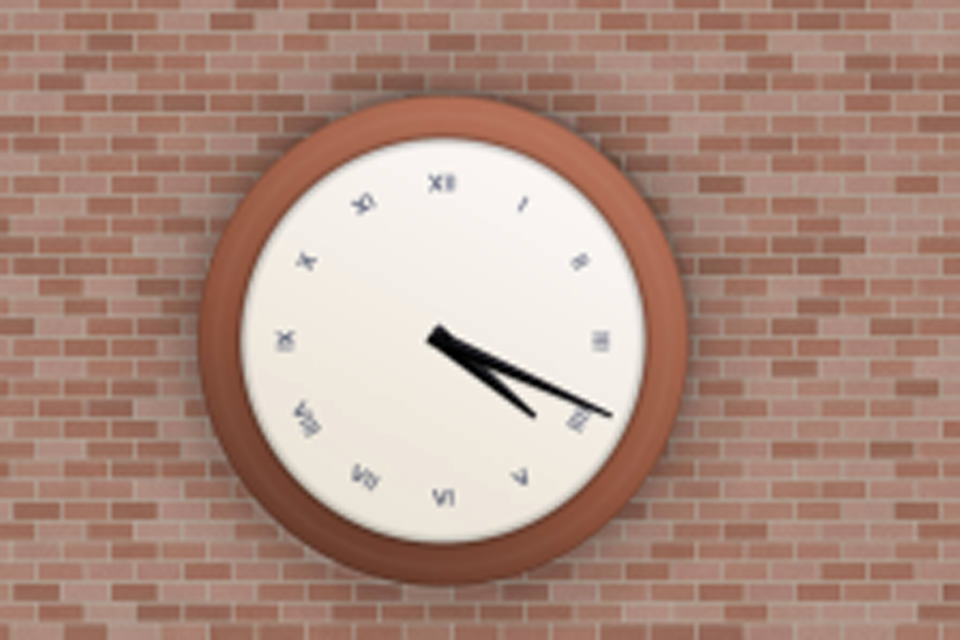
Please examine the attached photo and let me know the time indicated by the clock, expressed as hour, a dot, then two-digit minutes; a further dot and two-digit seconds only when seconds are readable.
4.19
